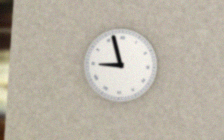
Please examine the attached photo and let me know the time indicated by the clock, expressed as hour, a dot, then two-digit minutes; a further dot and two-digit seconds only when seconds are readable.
8.57
